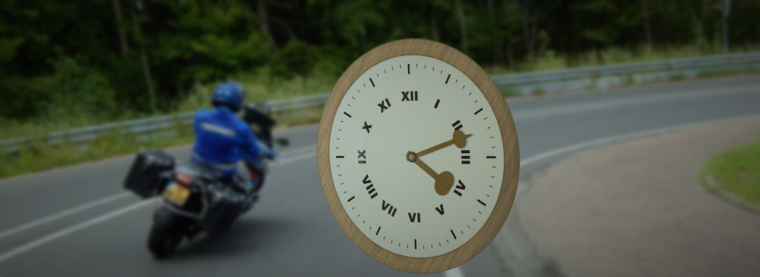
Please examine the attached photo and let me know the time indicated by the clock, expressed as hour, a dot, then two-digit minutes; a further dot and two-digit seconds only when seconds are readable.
4.12
